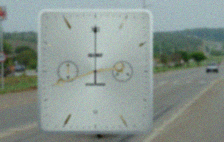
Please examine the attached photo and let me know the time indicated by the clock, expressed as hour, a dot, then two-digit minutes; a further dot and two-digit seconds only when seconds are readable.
2.42
